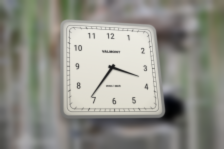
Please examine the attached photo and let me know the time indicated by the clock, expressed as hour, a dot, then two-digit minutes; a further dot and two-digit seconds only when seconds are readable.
3.36
